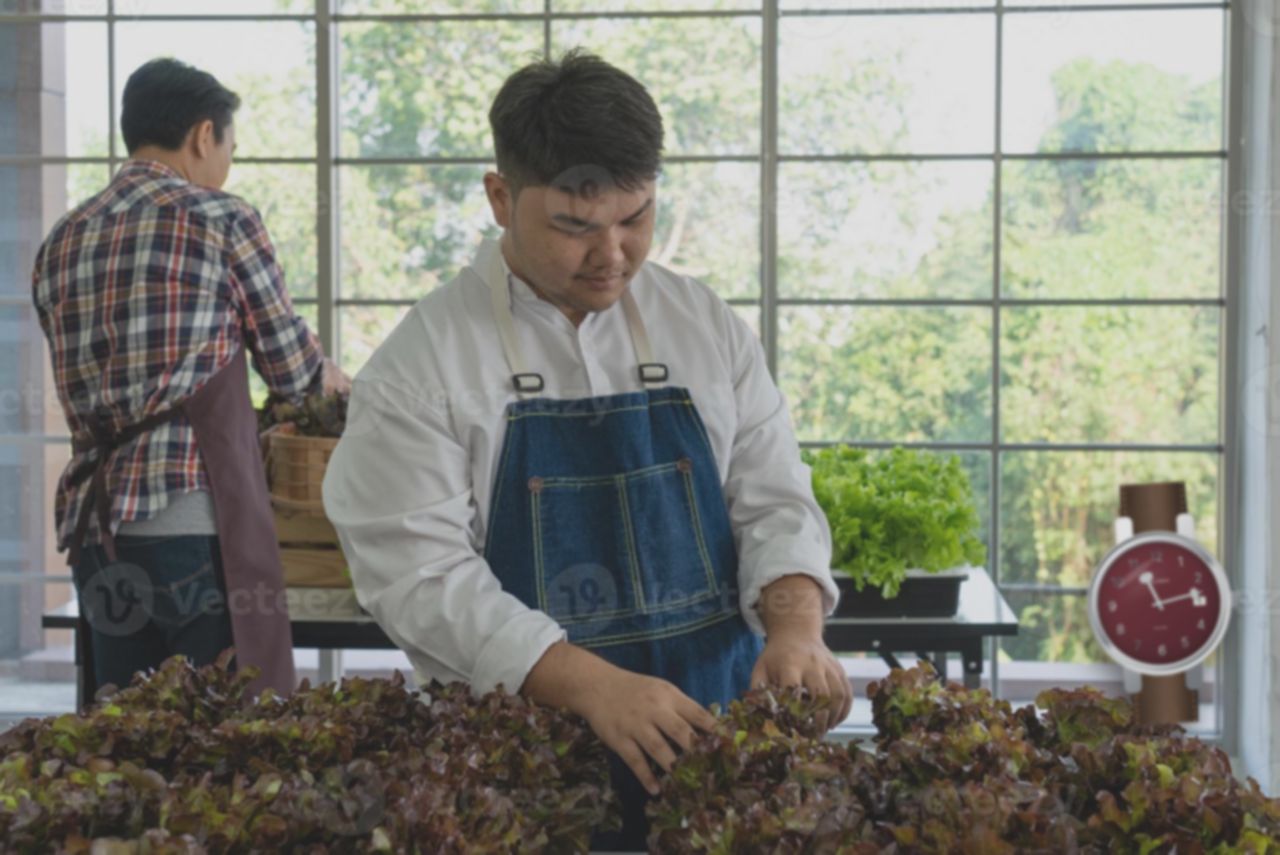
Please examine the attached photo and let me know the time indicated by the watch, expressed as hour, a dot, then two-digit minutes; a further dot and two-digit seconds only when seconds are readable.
11.13
